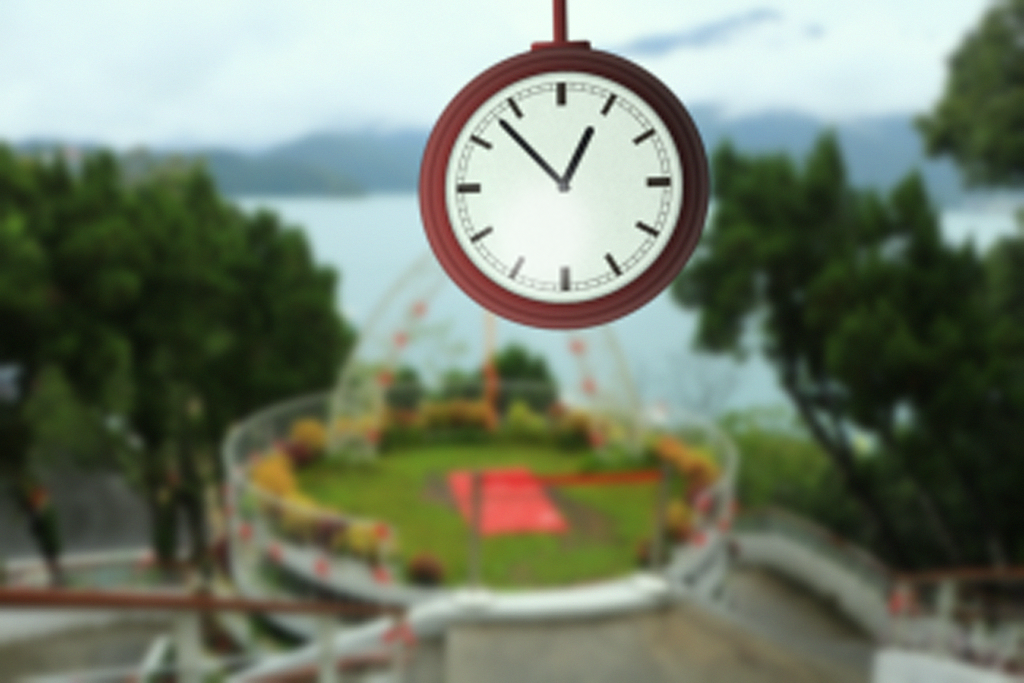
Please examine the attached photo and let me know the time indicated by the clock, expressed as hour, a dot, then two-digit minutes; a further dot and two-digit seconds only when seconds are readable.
12.53
